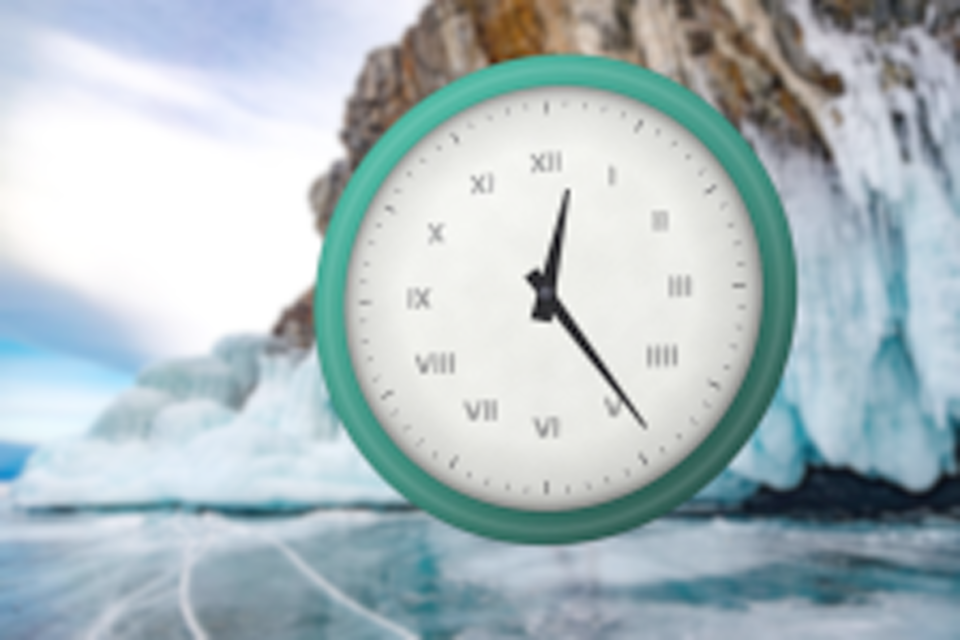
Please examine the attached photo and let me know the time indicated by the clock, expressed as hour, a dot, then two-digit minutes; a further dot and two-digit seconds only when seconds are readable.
12.24
